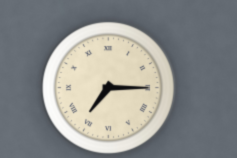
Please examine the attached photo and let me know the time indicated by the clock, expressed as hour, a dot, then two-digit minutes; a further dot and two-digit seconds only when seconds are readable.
7.15
